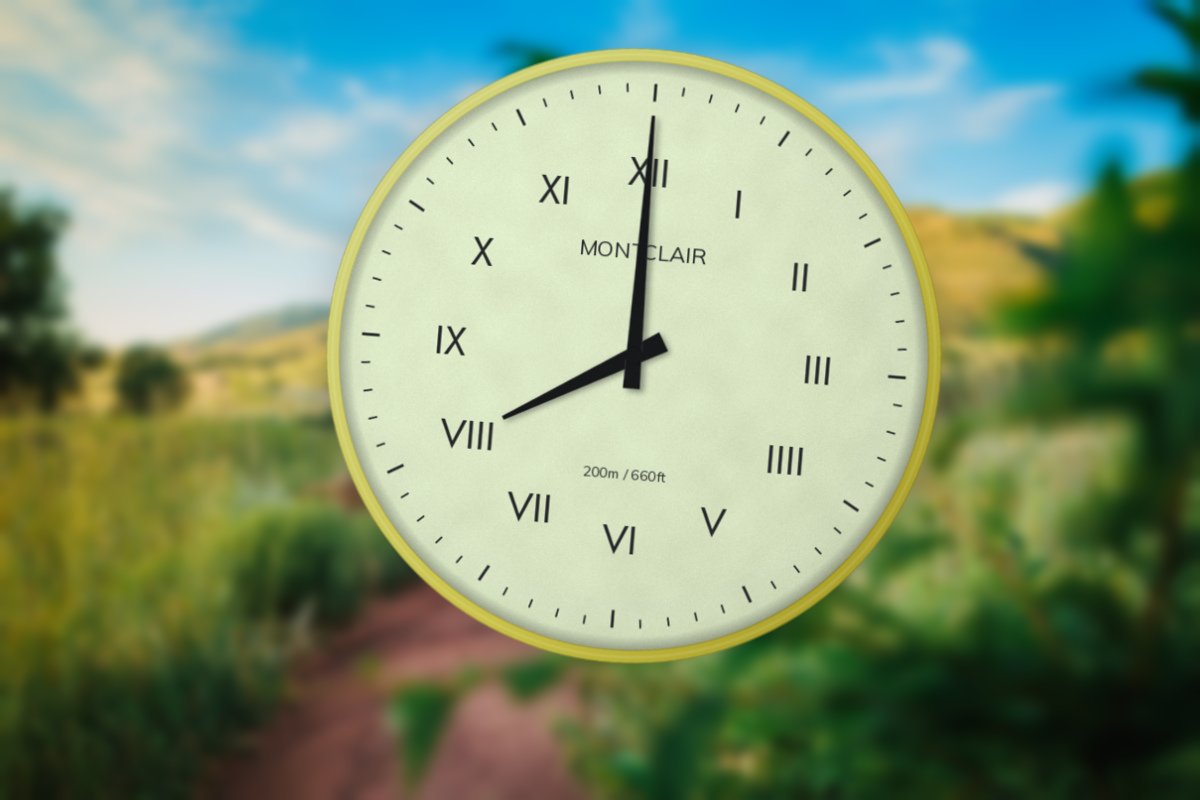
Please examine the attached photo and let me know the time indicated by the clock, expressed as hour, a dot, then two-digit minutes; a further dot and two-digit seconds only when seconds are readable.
8.00
